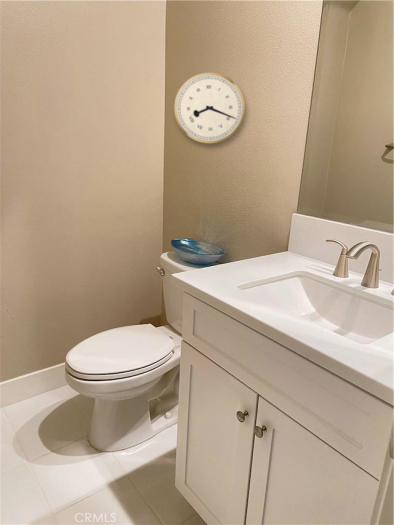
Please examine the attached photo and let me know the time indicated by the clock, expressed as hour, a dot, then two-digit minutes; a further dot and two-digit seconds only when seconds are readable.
8.19
